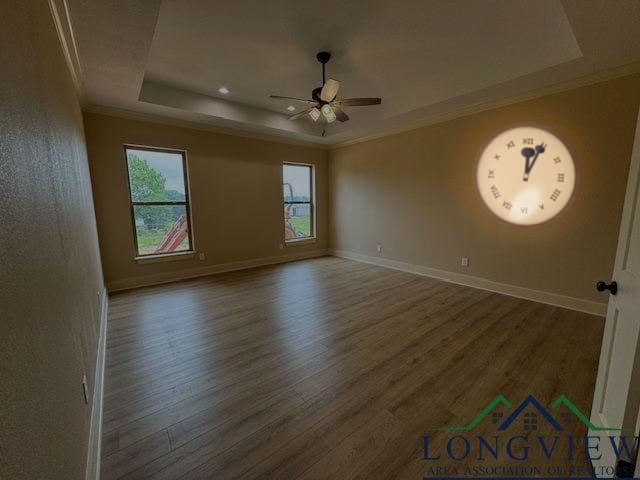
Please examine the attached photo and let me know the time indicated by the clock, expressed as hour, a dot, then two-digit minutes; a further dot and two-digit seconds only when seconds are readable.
12.04
